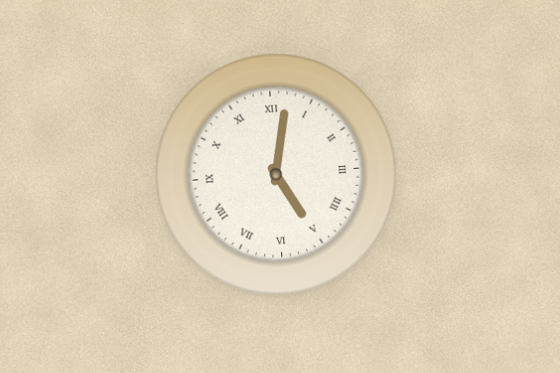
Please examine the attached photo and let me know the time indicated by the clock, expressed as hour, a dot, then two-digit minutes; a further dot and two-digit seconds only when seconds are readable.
5.02
